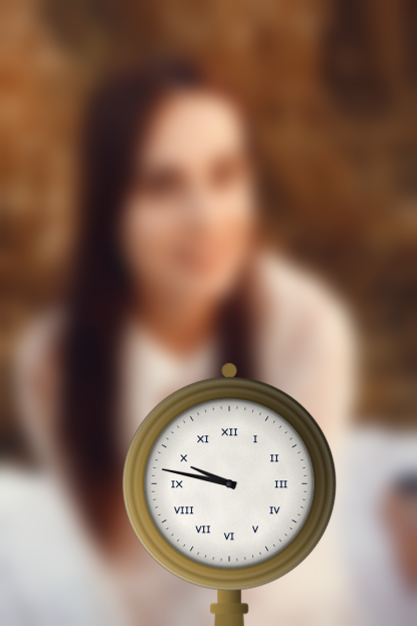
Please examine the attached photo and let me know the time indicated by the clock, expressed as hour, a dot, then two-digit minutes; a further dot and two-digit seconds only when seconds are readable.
9.47
